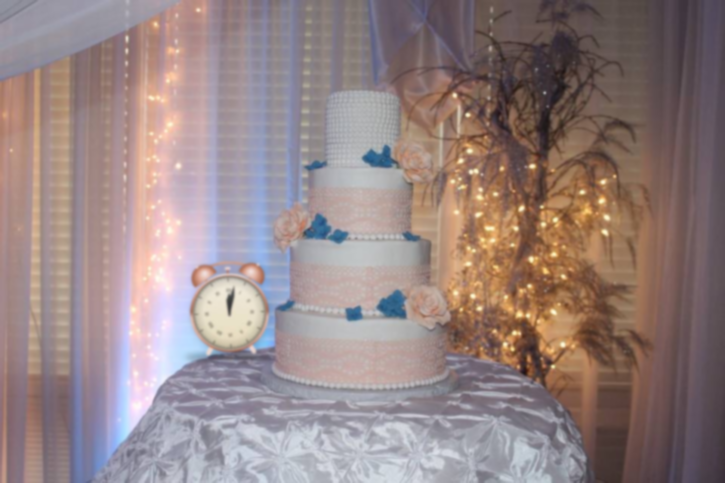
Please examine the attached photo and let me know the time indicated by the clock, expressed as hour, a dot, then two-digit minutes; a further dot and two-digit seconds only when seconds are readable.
12.02
